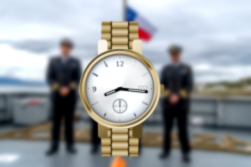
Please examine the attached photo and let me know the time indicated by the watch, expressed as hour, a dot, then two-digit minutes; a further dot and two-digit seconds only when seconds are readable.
8.16
